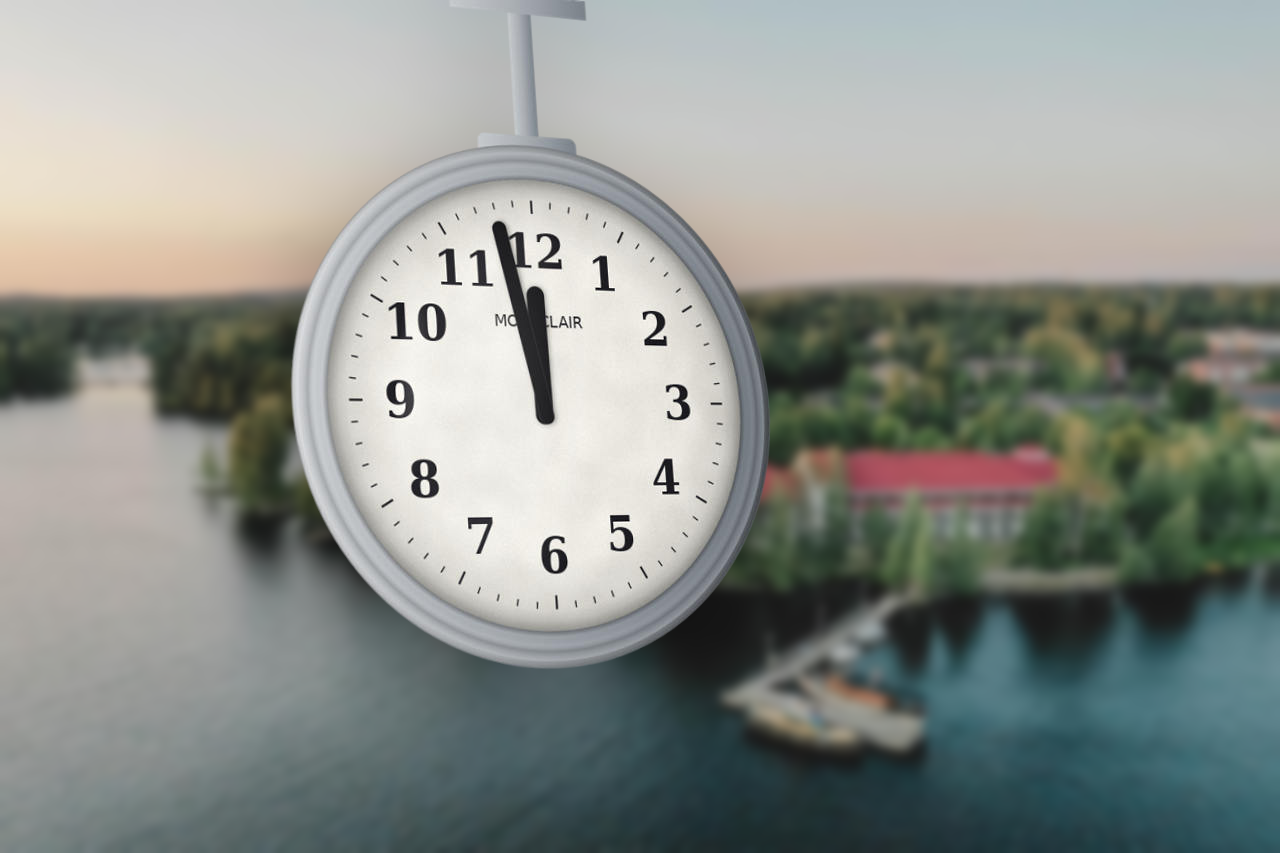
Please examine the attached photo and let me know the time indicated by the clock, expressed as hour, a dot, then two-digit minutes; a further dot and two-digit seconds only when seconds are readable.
11.58
